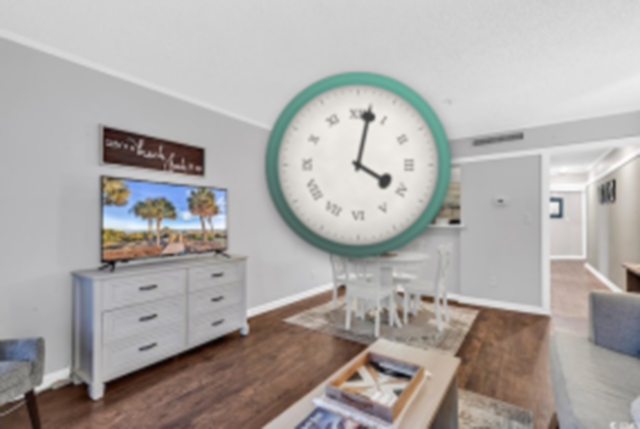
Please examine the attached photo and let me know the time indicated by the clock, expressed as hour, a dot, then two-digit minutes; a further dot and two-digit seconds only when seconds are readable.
4.02
